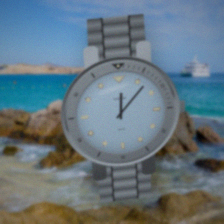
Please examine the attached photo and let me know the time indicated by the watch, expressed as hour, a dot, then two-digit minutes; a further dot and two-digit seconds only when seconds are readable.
12.07
